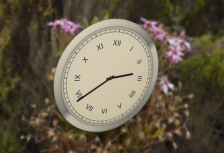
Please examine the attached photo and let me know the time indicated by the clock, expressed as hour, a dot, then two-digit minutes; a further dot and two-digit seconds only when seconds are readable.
2.39
